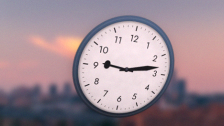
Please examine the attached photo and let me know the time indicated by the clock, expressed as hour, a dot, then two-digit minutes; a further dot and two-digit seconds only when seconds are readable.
9.13
